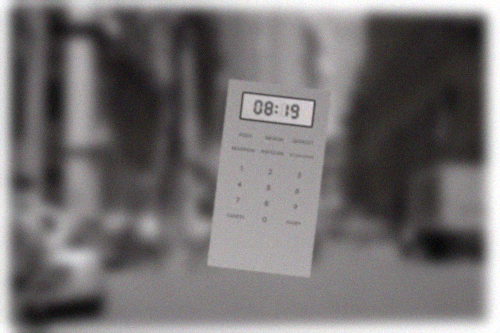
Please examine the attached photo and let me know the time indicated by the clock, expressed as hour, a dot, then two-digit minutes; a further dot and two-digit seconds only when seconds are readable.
8.19
